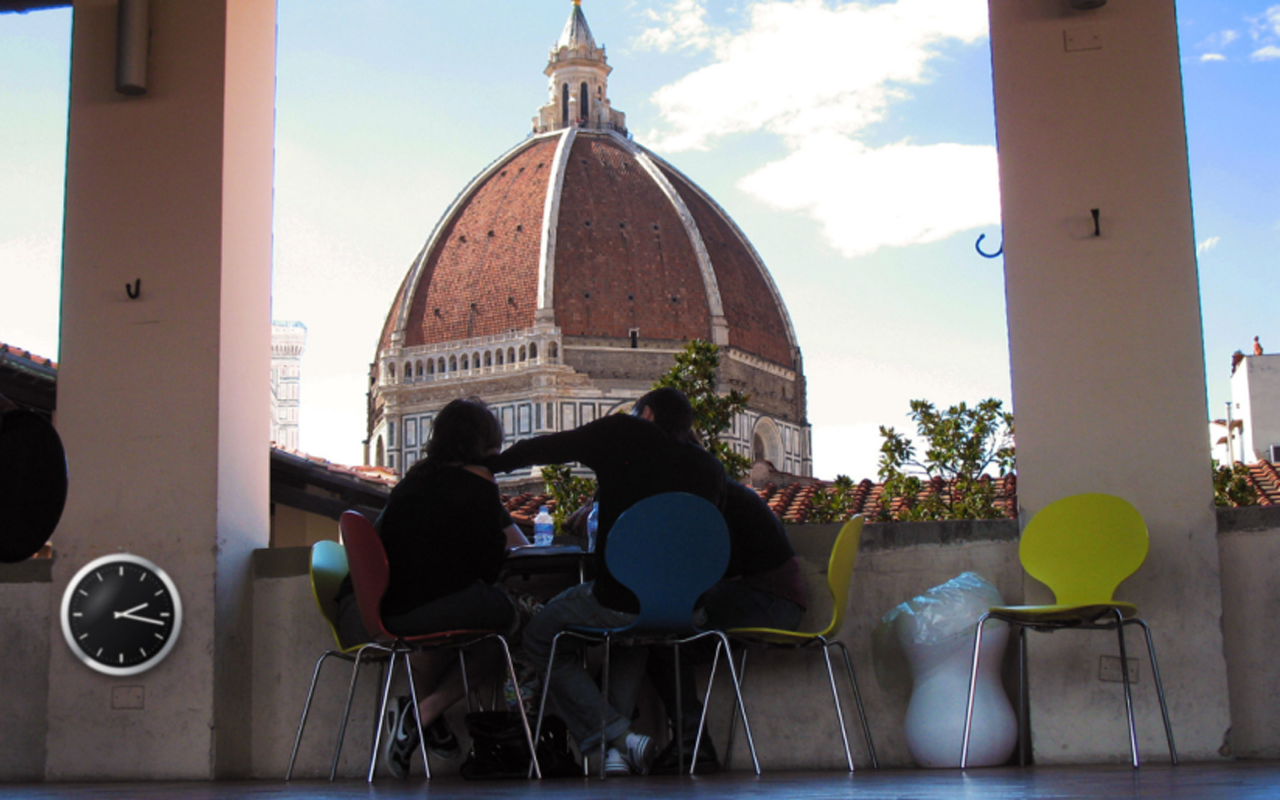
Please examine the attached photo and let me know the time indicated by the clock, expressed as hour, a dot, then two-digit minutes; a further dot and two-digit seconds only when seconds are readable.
2.17
